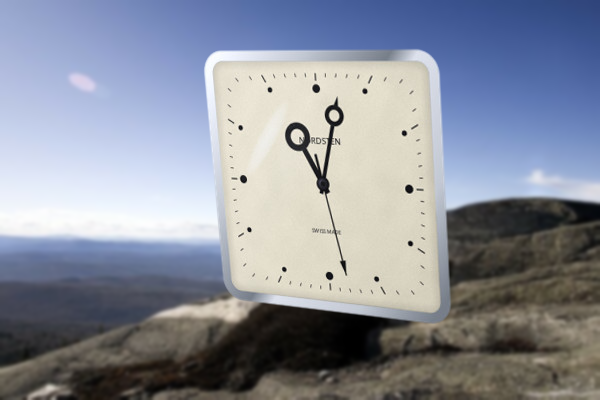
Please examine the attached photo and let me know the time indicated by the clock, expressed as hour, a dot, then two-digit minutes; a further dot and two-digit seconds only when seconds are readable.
11.02.28
